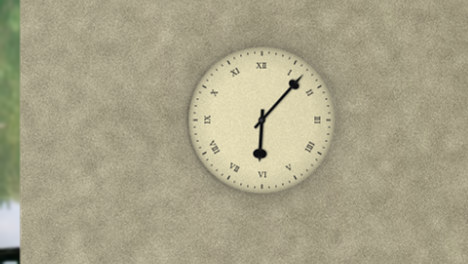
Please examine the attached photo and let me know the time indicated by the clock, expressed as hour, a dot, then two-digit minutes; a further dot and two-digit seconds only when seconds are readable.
6.07
